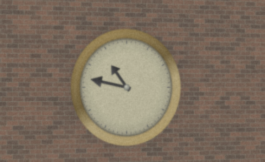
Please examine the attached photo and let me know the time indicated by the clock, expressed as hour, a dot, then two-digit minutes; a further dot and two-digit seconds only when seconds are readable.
10.47
